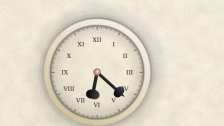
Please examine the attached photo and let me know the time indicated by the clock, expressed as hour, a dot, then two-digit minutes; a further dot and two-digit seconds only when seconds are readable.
6.22
